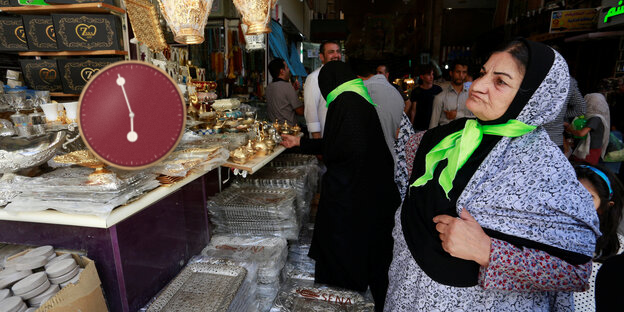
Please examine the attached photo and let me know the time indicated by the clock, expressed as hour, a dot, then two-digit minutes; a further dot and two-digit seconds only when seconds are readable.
5.57
